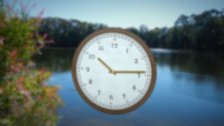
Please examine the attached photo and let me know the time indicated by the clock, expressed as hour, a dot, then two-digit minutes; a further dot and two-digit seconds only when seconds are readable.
10.14
